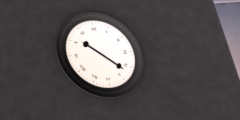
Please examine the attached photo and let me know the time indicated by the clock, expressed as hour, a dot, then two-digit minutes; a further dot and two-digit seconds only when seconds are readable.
10.22
